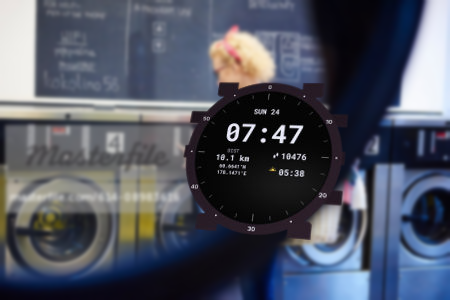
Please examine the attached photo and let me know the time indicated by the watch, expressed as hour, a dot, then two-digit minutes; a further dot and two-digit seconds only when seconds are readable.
7.47
